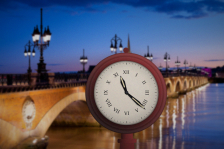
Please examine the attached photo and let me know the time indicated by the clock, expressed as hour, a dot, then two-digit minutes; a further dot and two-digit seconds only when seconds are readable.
11.22
